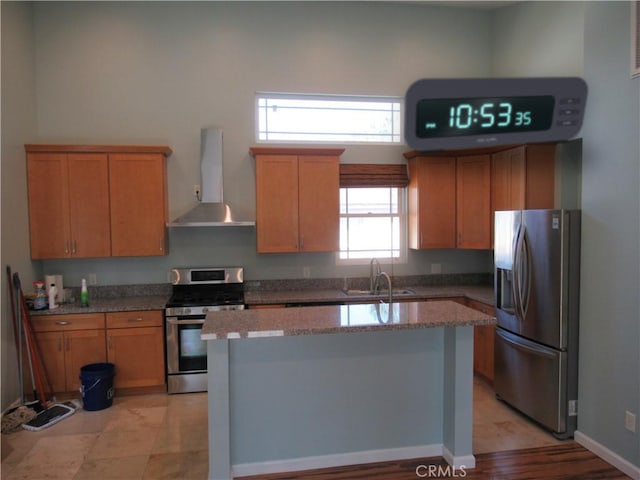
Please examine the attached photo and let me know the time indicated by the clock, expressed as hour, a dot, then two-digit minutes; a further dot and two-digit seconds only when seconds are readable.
10.53.35
